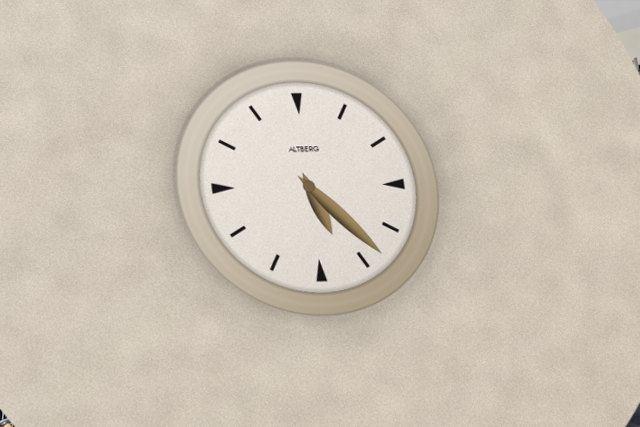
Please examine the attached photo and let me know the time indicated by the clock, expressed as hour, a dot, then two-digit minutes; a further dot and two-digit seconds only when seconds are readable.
5.23
